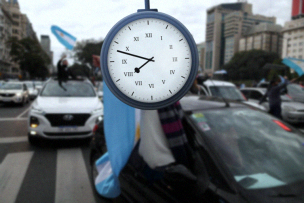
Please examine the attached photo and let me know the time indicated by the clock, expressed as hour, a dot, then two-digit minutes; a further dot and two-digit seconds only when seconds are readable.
7.48
